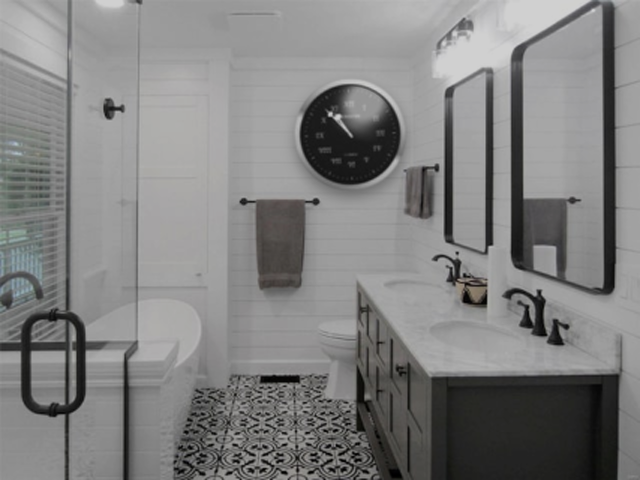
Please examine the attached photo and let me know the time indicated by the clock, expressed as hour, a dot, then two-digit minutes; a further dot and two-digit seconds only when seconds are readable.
10.53
